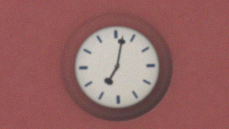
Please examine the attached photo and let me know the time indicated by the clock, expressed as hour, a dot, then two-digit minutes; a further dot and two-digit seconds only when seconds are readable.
7.02
